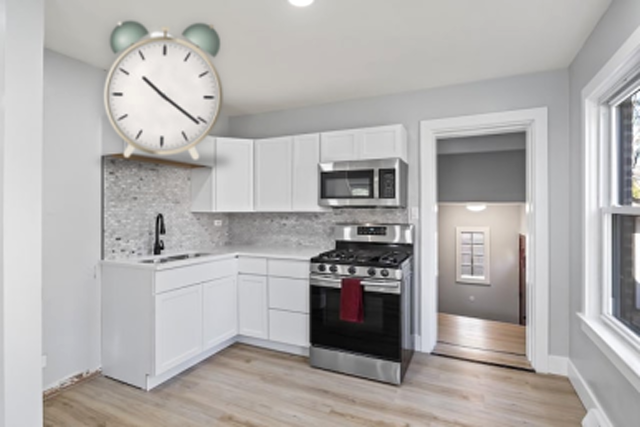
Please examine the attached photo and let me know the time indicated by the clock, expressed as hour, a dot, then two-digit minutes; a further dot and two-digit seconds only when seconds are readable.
10.21
